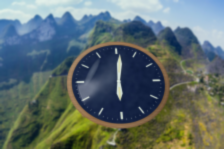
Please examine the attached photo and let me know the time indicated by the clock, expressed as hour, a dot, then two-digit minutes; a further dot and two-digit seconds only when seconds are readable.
6.01
